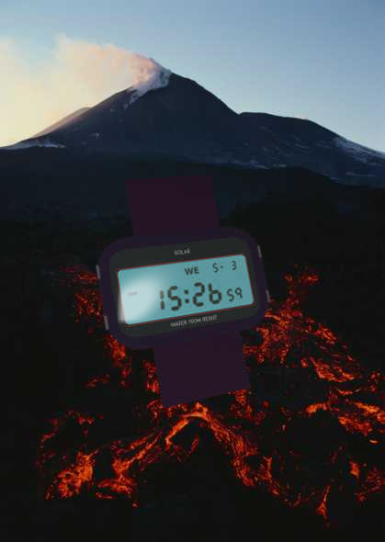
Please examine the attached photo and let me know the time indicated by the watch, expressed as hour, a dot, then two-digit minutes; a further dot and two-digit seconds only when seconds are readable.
15.26.59
